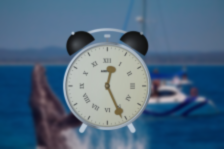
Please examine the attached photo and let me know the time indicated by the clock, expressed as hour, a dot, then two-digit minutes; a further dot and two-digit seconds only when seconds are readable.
12.26
